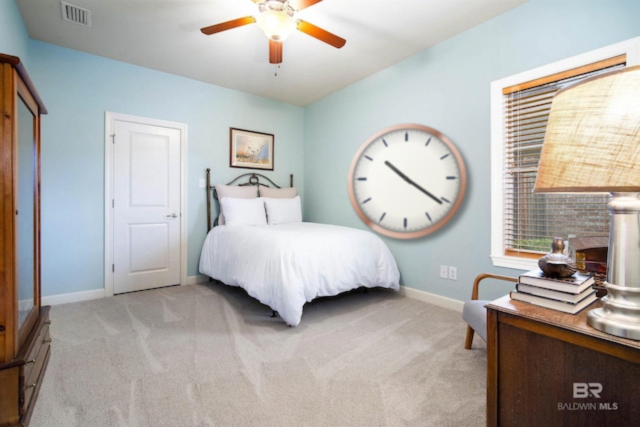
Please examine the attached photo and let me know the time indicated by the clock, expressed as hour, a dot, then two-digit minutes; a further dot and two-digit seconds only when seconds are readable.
10.21
